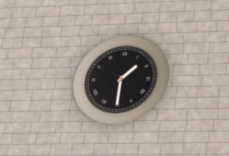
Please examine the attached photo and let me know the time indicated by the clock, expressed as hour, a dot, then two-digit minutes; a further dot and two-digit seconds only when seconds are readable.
1.30
